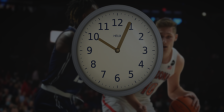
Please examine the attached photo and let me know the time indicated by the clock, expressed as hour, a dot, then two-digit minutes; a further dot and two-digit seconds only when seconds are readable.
10.04
